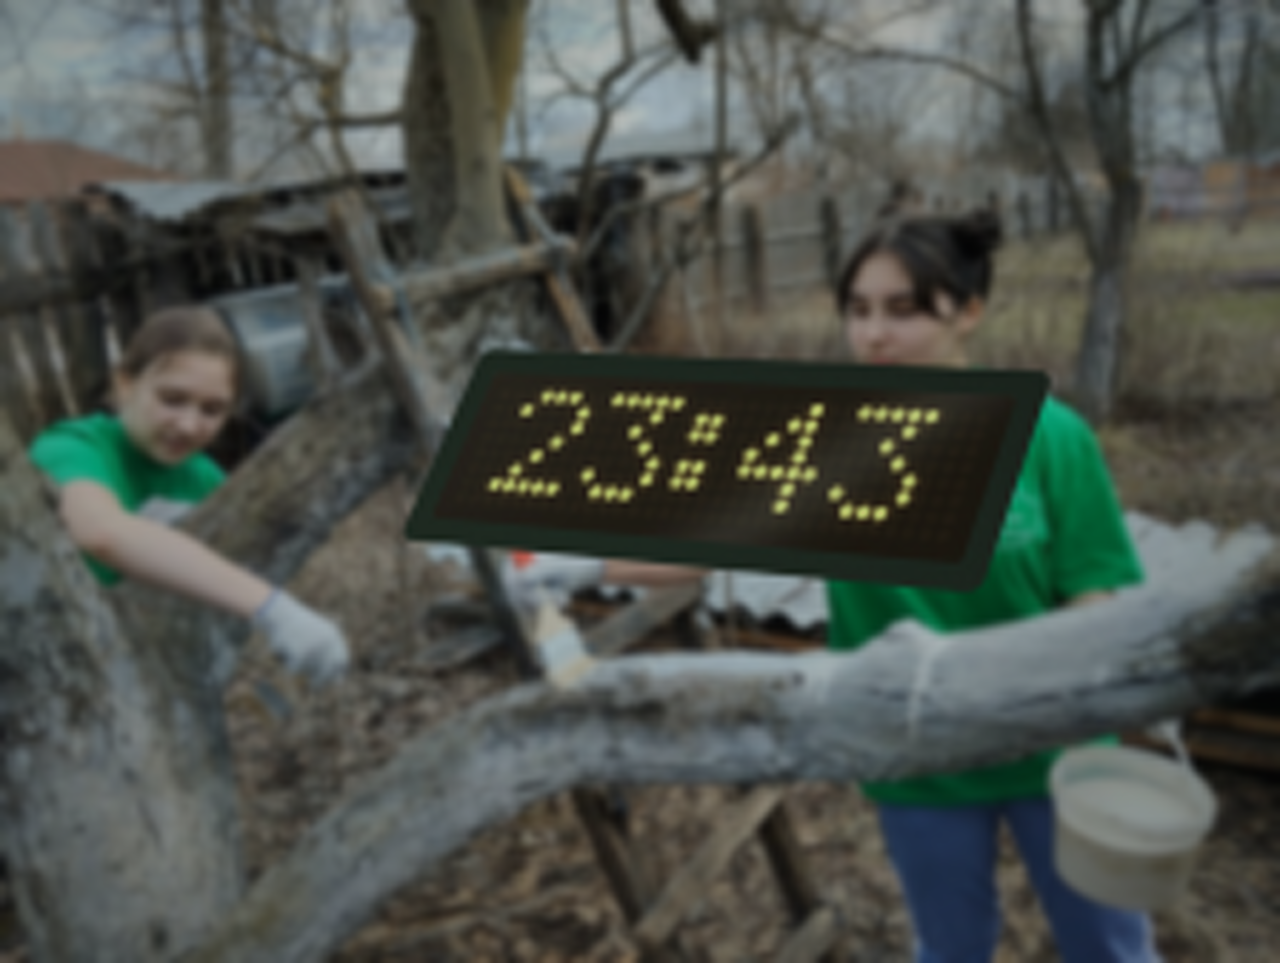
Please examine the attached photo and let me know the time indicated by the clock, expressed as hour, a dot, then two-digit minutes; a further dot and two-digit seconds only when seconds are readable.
23.43
